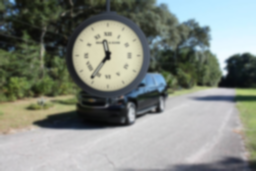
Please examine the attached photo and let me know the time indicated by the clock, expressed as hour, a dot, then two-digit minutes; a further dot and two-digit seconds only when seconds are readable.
11.36
